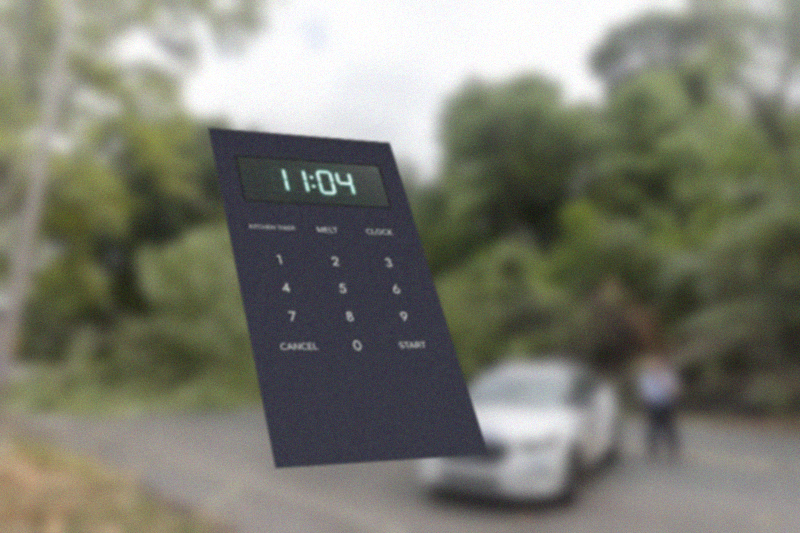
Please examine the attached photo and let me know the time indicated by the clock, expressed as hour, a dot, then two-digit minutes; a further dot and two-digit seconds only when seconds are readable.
11.04
